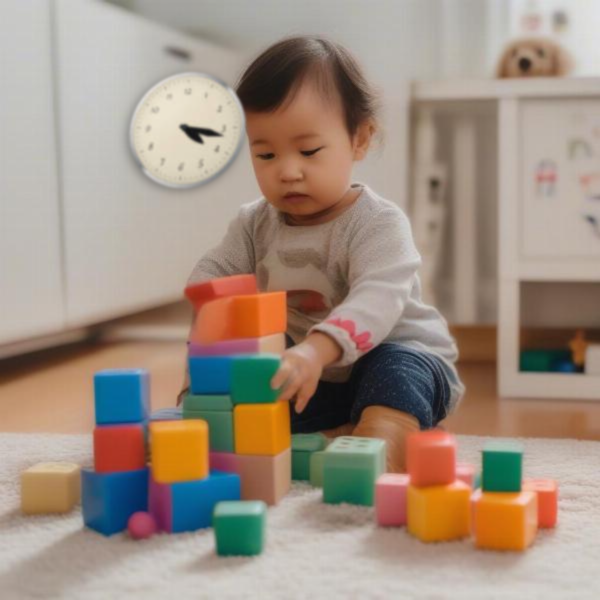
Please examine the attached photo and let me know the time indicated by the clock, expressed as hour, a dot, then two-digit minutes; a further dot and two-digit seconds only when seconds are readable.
4.17
